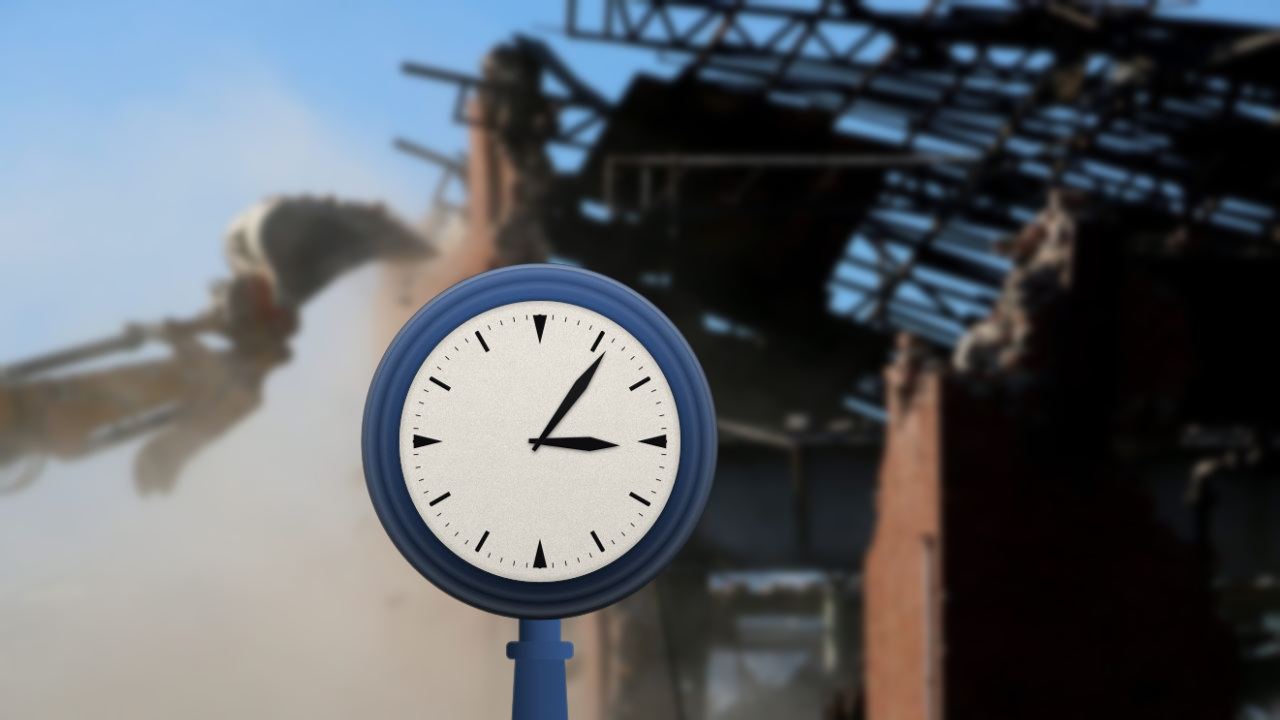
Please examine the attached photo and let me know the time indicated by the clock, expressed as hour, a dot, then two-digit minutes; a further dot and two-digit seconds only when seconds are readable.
3.06
